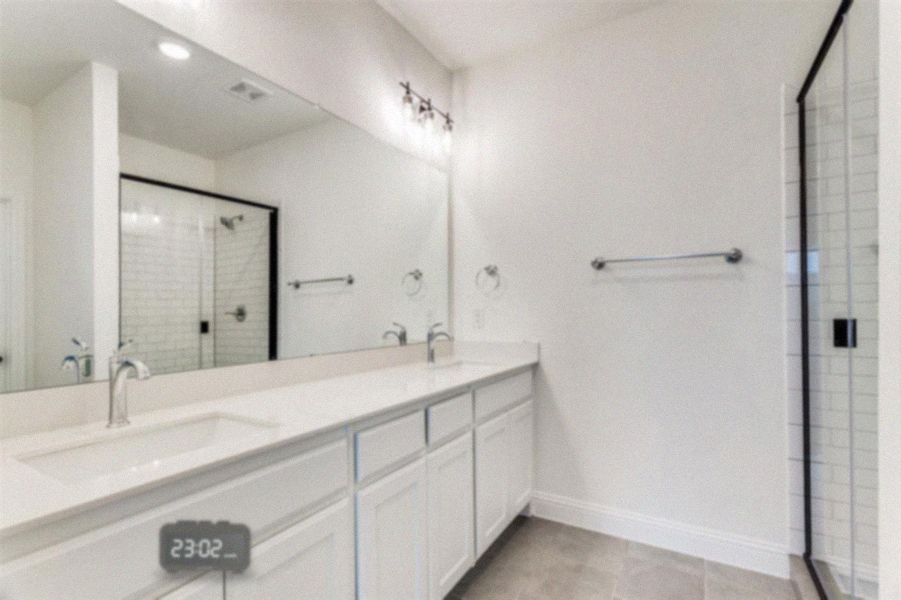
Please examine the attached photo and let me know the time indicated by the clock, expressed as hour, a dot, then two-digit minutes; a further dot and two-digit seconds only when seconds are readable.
23.02
